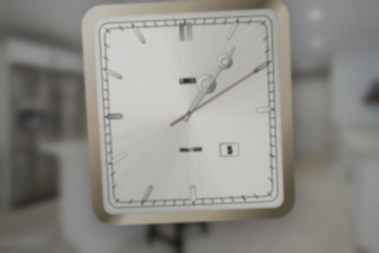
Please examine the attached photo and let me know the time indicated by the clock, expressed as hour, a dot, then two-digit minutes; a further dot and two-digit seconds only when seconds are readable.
1.06.10
